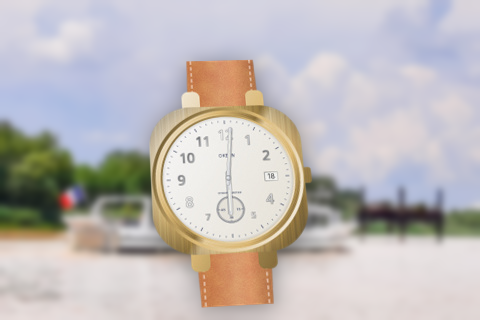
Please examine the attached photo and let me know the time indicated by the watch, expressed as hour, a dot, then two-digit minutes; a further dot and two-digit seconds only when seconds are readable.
6.01
